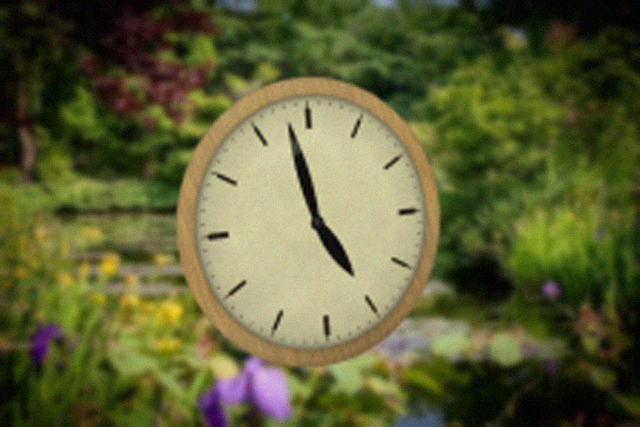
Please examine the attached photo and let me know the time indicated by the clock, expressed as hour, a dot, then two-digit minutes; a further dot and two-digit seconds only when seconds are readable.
4.58
